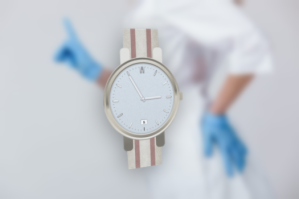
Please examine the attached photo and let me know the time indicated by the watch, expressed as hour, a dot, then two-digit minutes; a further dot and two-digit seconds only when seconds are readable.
2.55
